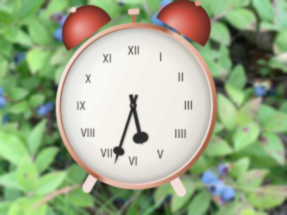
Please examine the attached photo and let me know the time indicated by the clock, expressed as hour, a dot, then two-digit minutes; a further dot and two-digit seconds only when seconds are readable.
5.33
